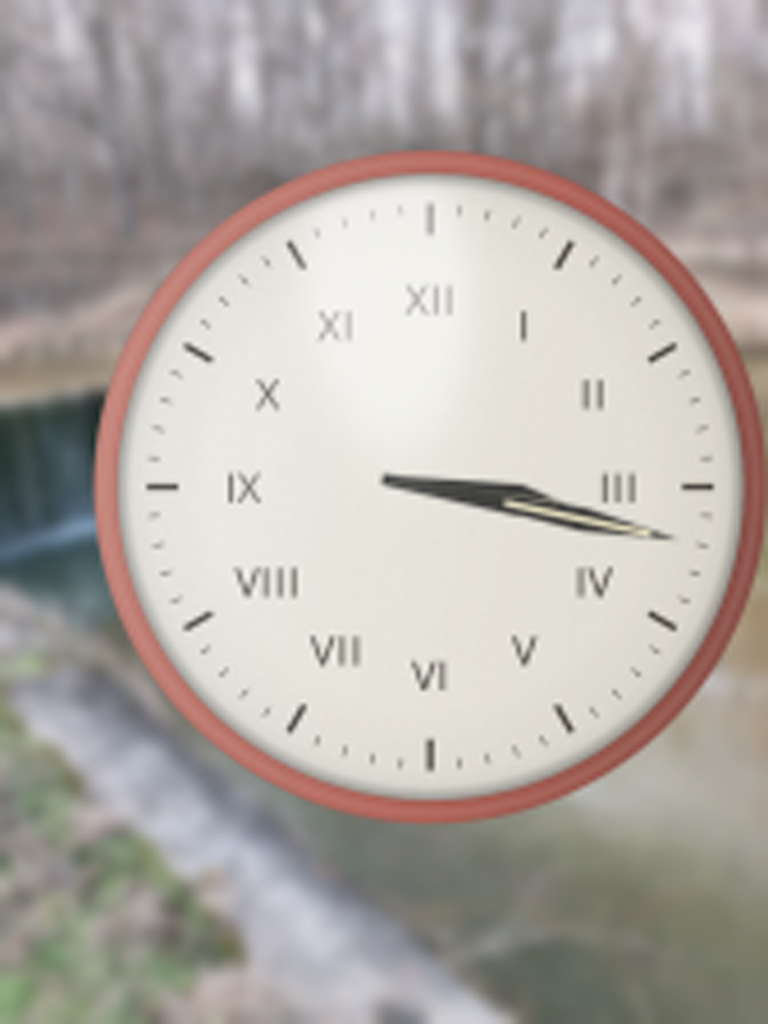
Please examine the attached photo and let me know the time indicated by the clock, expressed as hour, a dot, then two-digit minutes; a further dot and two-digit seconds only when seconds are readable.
3.17
